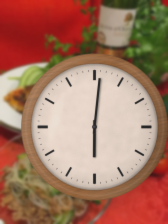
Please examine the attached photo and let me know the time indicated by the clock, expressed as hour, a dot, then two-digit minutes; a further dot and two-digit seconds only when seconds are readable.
6.01
